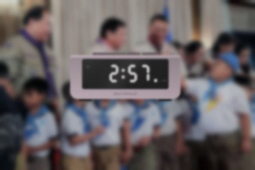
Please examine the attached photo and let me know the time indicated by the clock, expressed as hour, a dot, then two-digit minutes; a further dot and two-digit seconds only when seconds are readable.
2.57
